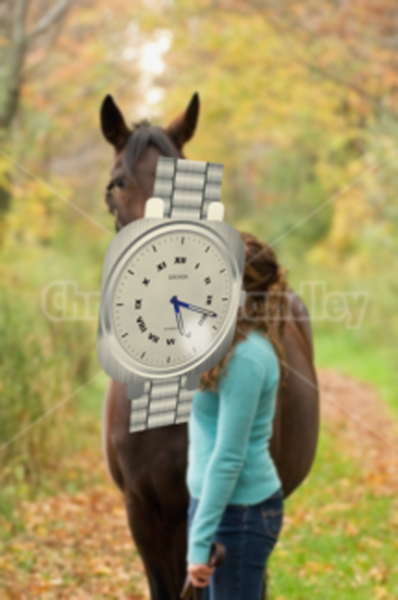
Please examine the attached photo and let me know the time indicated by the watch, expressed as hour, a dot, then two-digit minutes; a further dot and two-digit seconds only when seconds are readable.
5.18
